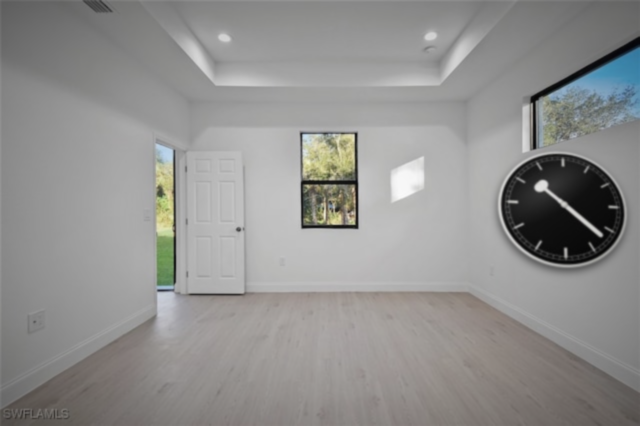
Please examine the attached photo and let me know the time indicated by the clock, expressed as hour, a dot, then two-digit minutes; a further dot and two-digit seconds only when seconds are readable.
10.22
